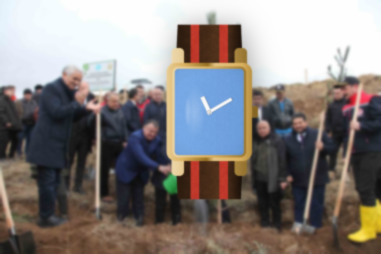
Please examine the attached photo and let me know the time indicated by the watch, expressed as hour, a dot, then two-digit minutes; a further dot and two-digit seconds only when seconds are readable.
11.10
